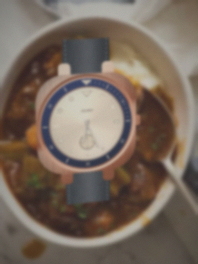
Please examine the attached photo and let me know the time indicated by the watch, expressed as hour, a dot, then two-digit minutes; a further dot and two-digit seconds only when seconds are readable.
6.26
